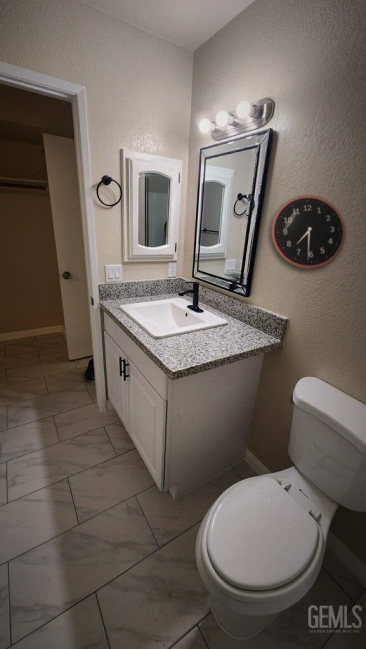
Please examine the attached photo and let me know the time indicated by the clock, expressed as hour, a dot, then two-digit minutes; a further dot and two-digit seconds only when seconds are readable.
7.31
